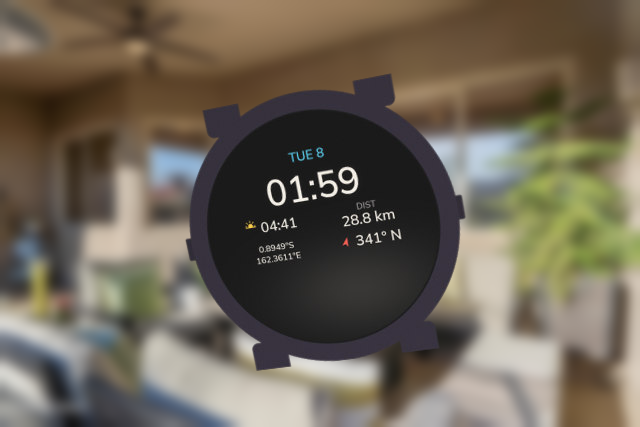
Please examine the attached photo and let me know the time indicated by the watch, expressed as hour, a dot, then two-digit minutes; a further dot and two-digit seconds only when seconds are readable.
1.59
